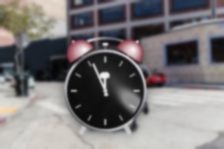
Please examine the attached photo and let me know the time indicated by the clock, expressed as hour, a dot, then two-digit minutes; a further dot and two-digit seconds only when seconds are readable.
11.56
